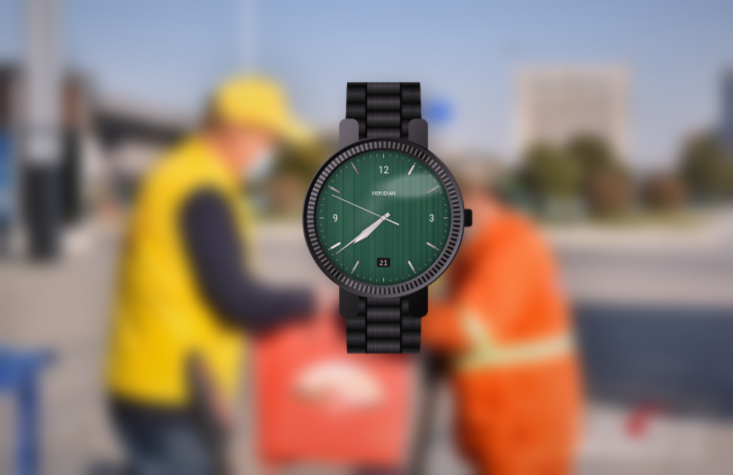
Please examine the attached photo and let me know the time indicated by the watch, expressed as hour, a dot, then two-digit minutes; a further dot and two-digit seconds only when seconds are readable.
7.38.49
